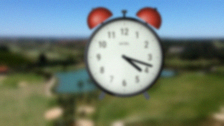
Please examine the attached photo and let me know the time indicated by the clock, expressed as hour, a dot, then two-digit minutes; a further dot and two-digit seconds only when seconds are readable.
4.18
